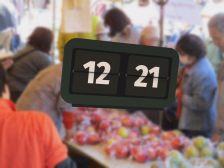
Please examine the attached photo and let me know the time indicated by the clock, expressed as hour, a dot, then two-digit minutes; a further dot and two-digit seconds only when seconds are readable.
12.21
